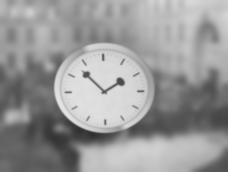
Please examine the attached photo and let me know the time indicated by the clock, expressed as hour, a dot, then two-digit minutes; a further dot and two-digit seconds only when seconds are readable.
1.53
